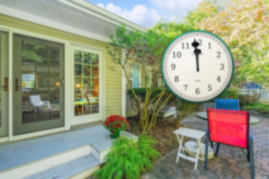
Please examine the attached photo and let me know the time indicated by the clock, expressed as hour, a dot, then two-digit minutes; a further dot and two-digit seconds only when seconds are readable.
11.59
